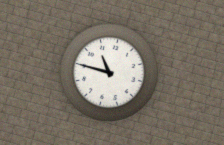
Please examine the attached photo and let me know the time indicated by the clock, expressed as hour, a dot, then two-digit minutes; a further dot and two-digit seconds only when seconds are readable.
10.45
